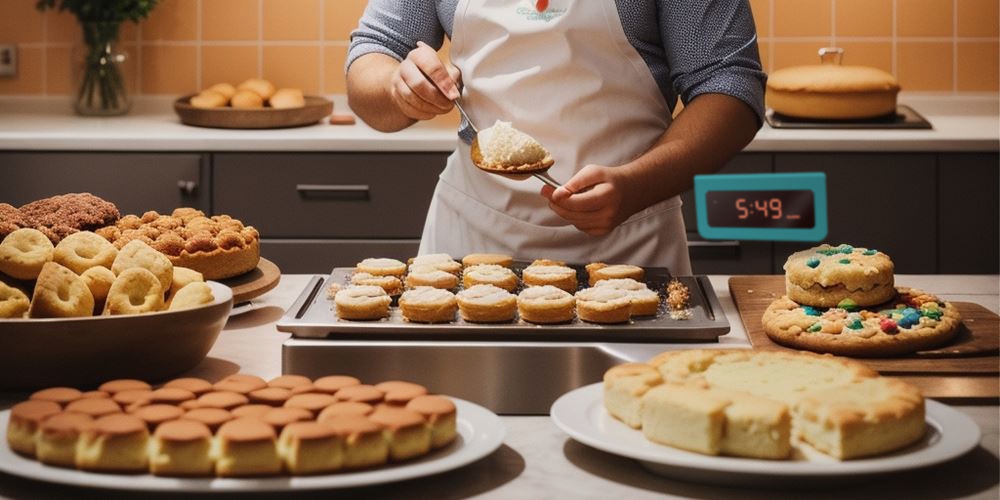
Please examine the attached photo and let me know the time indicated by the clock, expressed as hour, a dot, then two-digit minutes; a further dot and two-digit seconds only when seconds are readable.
5.49
